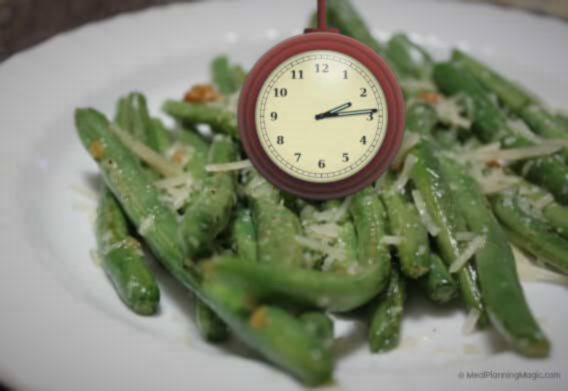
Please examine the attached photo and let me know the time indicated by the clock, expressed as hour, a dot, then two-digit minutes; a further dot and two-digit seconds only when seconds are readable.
2.14
